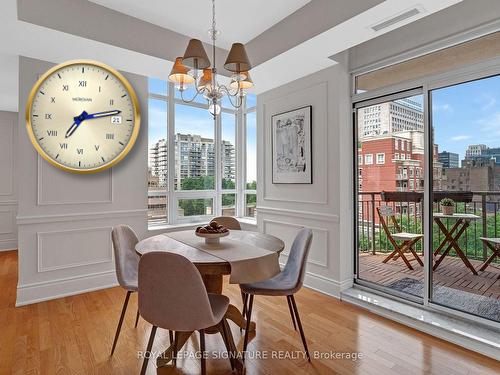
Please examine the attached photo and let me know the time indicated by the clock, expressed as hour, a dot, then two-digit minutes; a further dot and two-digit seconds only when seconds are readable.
7.13
